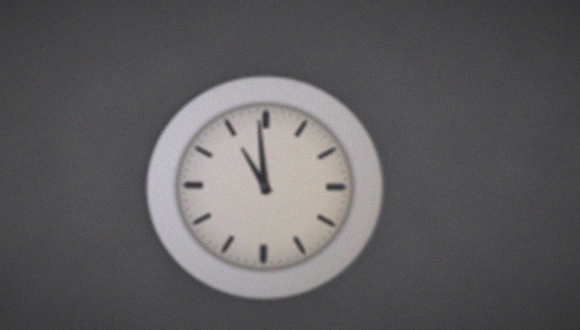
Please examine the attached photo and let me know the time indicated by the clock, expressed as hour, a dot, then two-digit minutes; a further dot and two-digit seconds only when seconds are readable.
10.59
